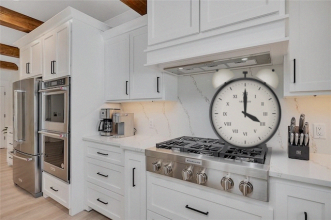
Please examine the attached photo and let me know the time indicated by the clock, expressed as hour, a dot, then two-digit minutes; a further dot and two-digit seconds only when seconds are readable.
4.00
